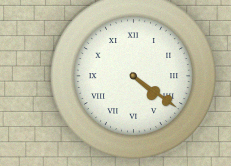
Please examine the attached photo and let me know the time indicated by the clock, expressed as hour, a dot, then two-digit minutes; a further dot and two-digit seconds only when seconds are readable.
4.21
